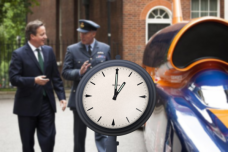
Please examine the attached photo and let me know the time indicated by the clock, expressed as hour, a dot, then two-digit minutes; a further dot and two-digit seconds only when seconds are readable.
1.00
